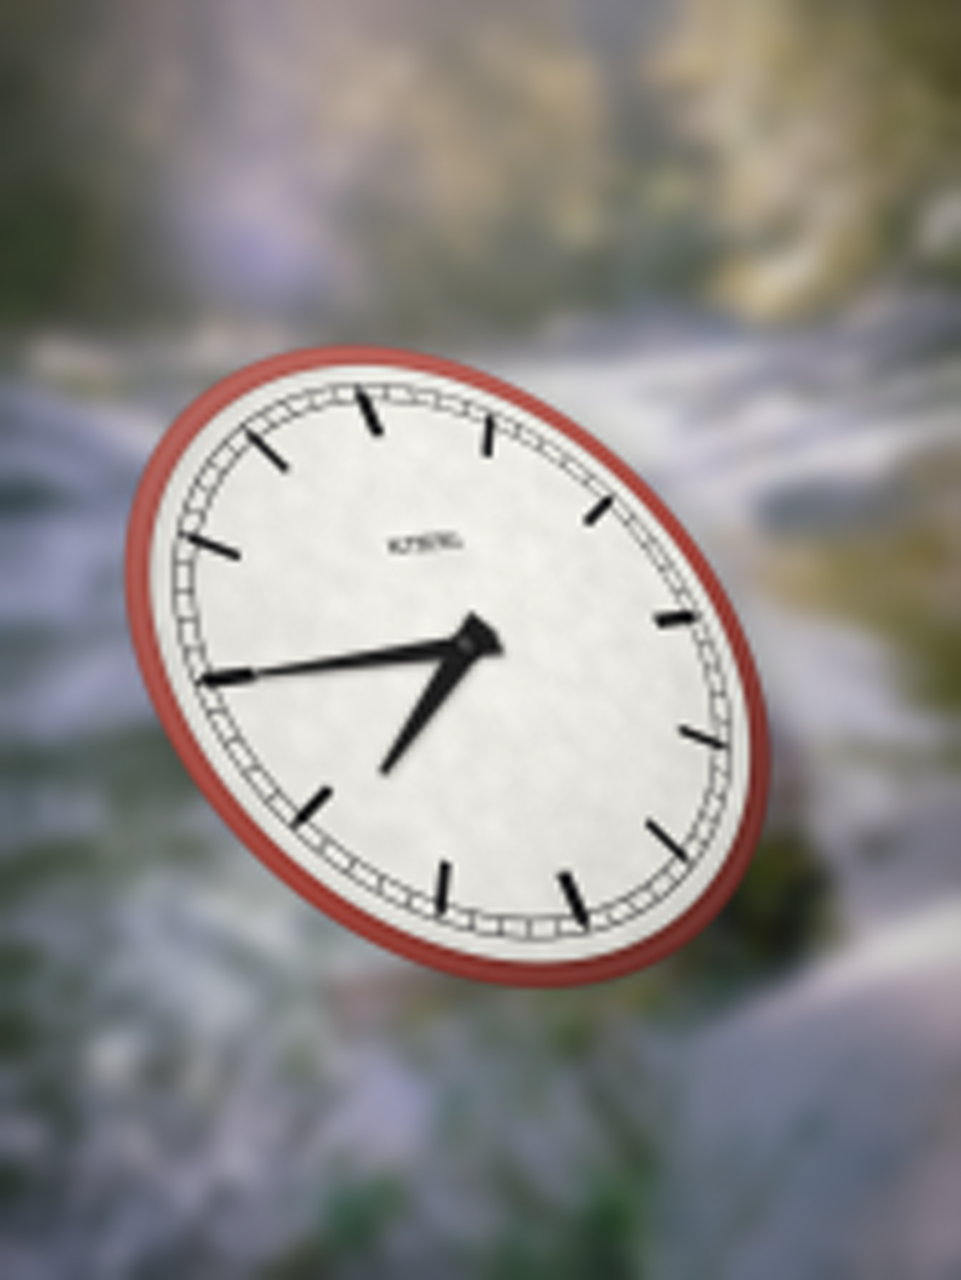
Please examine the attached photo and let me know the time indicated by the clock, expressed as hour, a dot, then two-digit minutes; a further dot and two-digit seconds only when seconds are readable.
7.45
